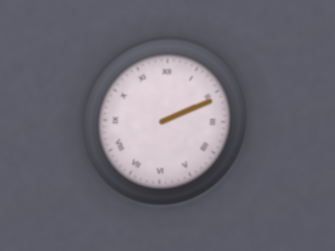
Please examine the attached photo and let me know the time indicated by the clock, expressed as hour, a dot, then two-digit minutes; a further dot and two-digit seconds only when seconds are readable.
2.11
